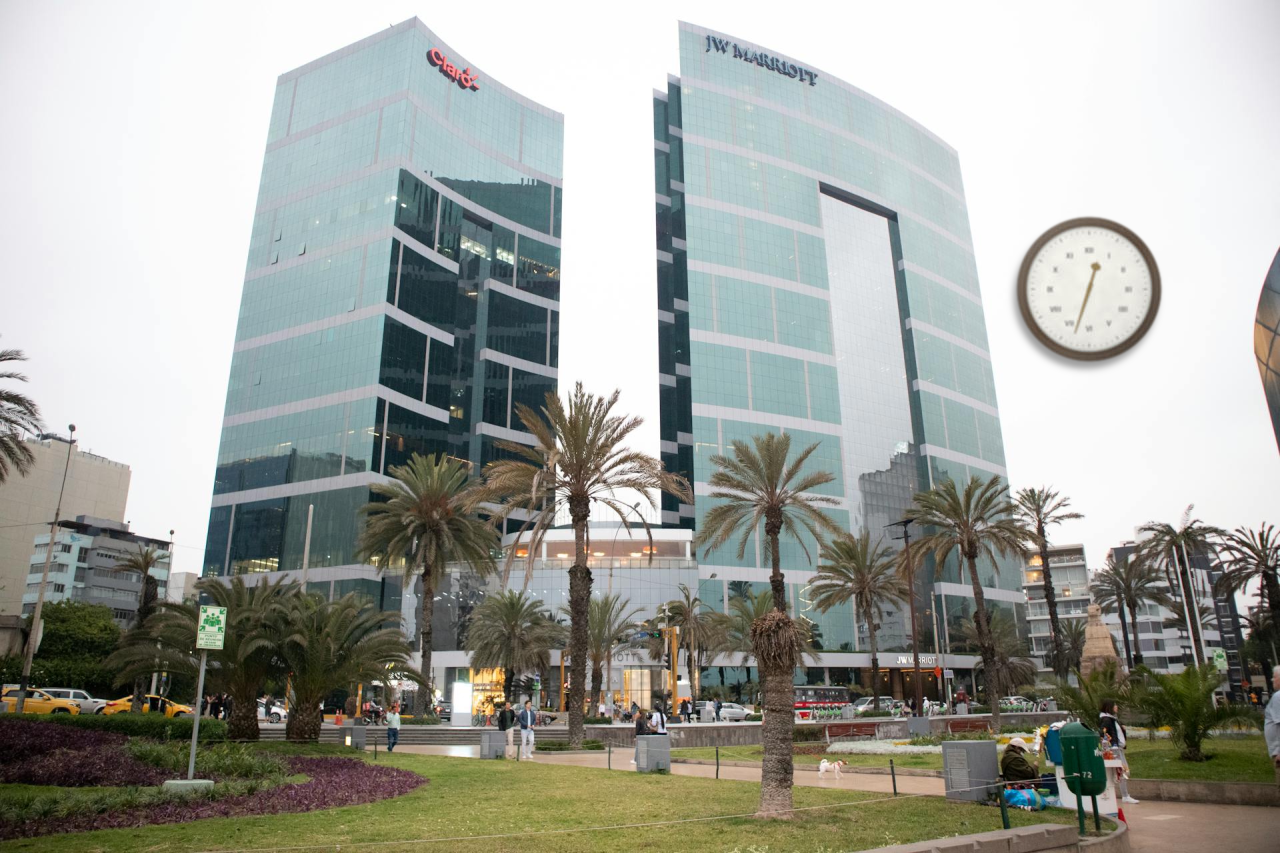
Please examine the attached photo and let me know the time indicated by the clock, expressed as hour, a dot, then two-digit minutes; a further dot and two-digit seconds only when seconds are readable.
12.33
